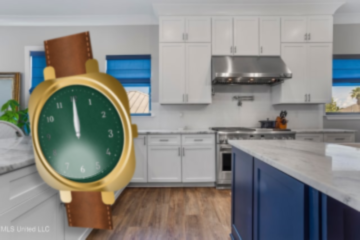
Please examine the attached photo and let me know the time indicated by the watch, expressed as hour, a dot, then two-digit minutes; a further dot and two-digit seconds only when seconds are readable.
12.00
